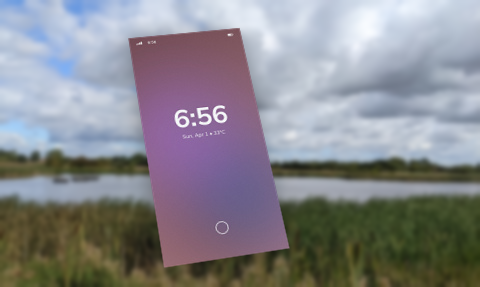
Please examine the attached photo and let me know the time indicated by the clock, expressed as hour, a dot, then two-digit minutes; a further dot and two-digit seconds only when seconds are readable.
6.56
